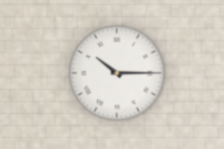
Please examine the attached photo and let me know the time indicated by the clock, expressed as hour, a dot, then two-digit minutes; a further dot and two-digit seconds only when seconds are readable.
10.15
